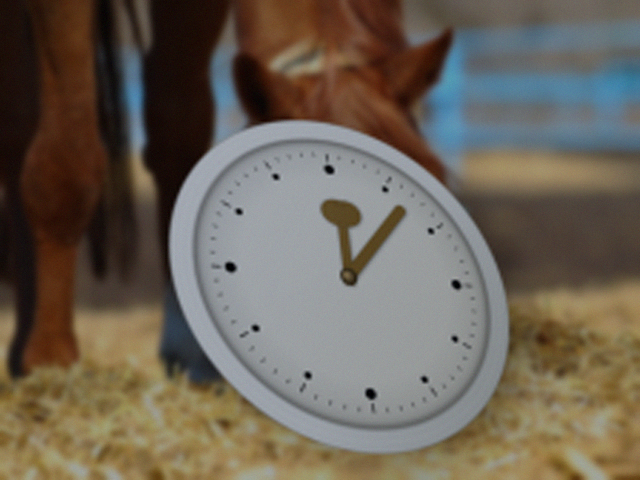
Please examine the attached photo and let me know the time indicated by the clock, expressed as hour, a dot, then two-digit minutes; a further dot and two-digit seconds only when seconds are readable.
12.07
